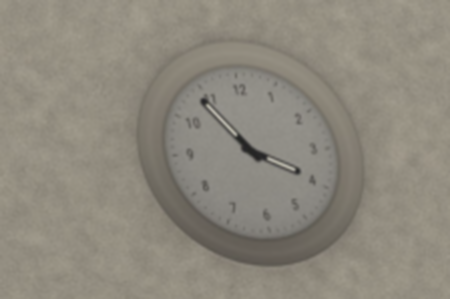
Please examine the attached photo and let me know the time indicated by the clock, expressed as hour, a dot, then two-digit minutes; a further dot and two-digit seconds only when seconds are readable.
3.54
